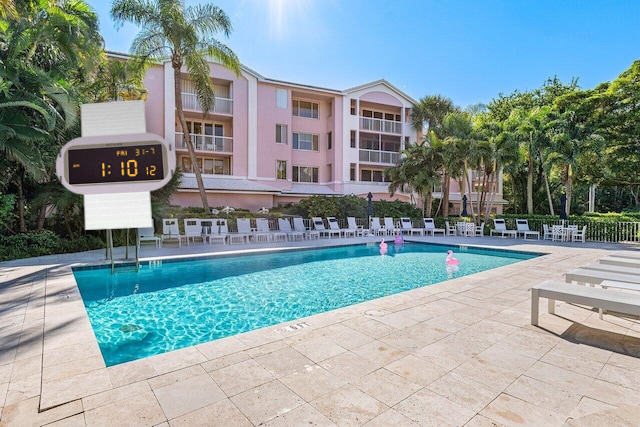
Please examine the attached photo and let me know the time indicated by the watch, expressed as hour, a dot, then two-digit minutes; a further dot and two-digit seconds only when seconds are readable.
1.10.12
